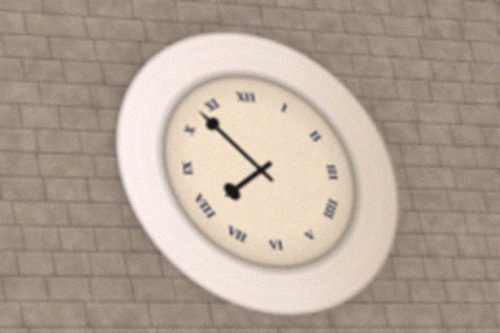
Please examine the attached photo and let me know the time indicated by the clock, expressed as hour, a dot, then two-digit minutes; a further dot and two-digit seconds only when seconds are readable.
7.53
